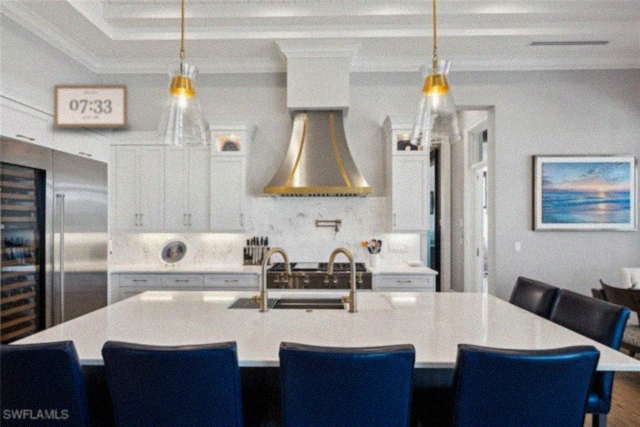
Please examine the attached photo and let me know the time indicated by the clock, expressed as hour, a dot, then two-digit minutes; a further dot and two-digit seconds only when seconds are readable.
7.33
